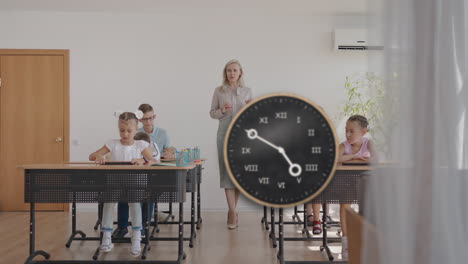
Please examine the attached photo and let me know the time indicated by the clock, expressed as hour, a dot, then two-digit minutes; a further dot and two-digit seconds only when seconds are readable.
4.50
